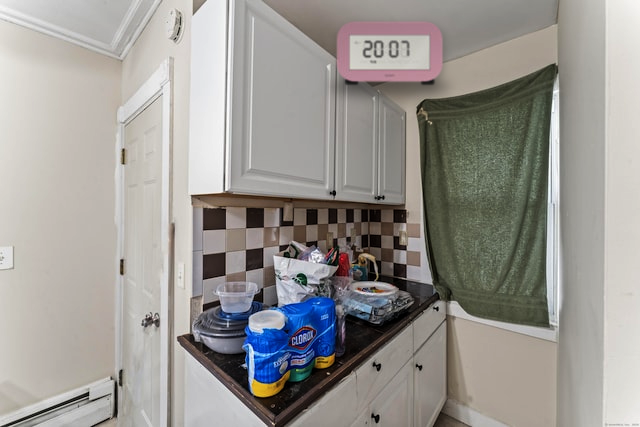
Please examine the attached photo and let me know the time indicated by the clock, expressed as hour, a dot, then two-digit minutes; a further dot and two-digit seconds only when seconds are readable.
20.07
